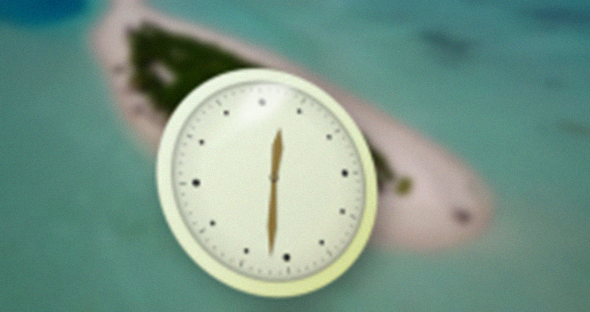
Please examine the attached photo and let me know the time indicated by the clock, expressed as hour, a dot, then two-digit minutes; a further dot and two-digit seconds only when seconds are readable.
12.32
